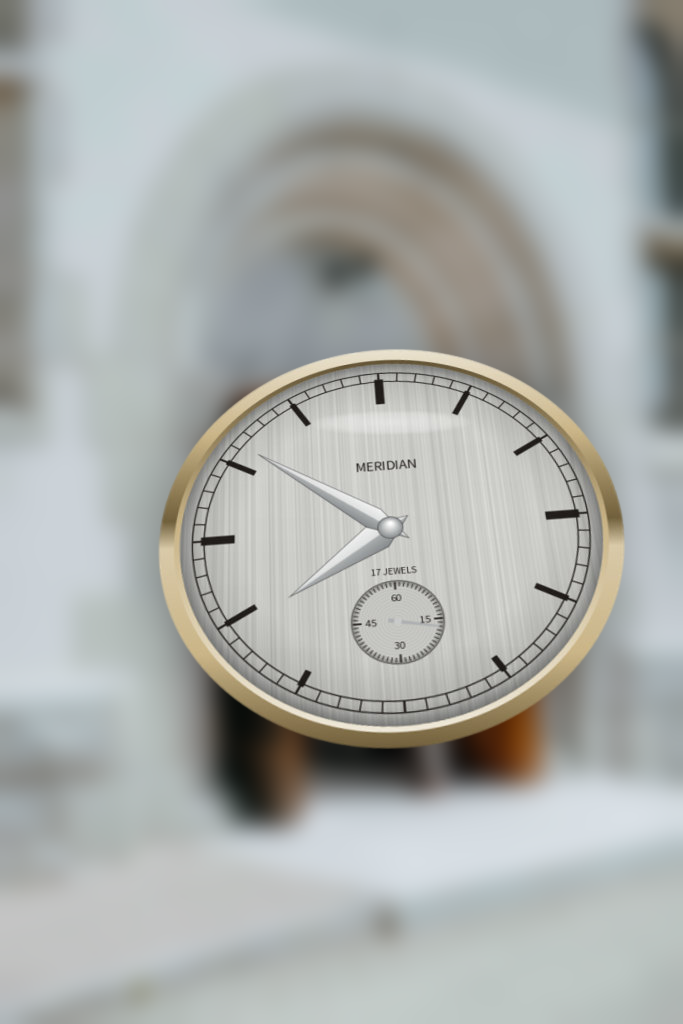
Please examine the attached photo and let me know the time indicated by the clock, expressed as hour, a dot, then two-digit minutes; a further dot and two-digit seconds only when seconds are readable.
7.51.17
